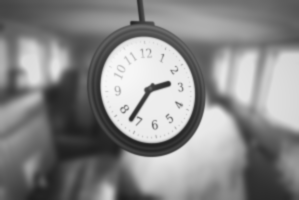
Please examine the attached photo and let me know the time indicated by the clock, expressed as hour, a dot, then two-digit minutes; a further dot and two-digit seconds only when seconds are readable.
2.37
